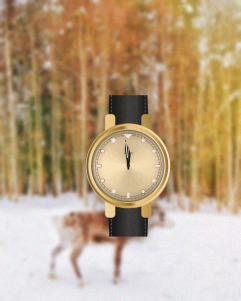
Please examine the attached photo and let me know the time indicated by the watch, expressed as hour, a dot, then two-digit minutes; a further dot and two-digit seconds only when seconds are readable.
11.59
